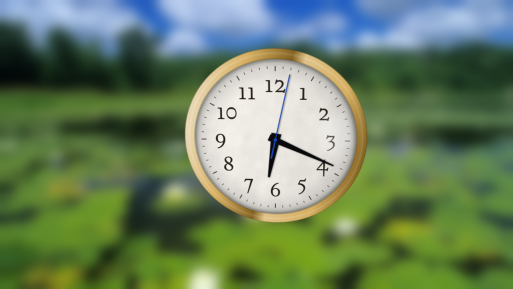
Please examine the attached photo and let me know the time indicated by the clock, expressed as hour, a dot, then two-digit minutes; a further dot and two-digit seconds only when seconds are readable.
6.19.02
